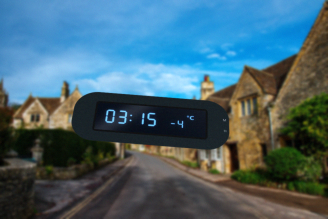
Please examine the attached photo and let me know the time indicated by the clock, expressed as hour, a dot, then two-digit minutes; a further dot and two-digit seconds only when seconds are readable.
3.15
